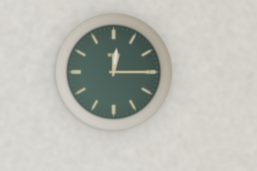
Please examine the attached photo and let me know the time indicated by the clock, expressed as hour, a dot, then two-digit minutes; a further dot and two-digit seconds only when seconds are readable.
12.15
